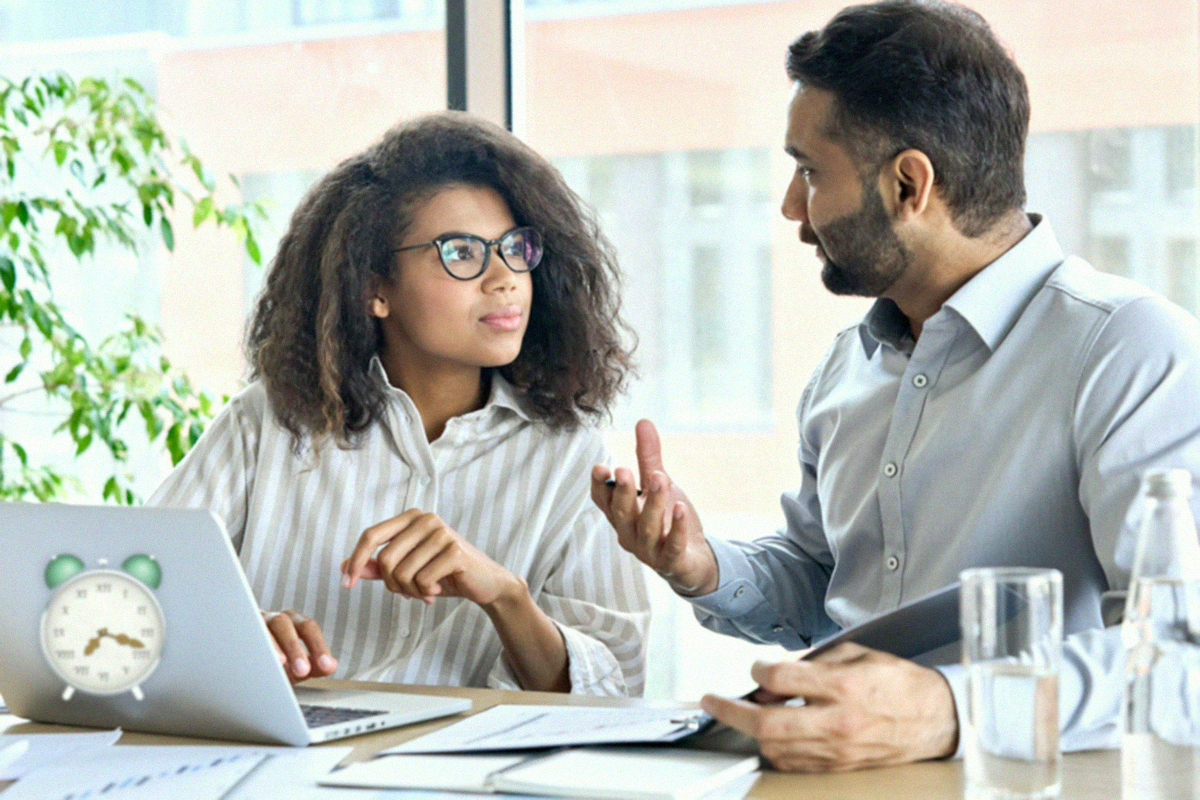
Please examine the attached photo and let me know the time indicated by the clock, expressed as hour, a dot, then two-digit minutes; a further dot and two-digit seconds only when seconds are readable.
7.18
